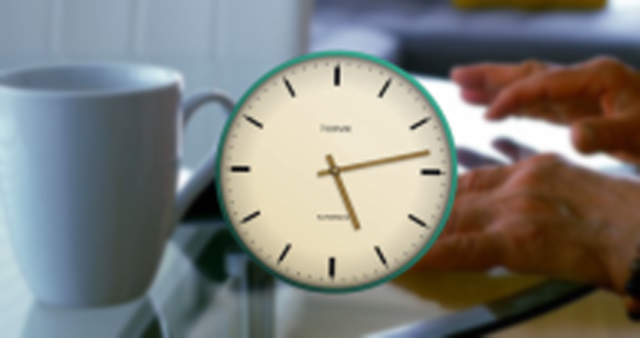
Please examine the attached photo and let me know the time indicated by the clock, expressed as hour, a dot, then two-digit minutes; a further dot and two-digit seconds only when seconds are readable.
5.13
